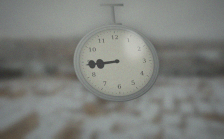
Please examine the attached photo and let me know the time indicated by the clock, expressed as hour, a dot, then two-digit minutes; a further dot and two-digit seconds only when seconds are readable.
8.44
